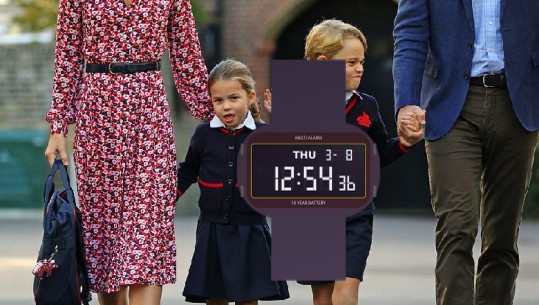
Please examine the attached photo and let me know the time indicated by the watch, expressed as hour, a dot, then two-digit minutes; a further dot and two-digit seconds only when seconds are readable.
12.54.36
